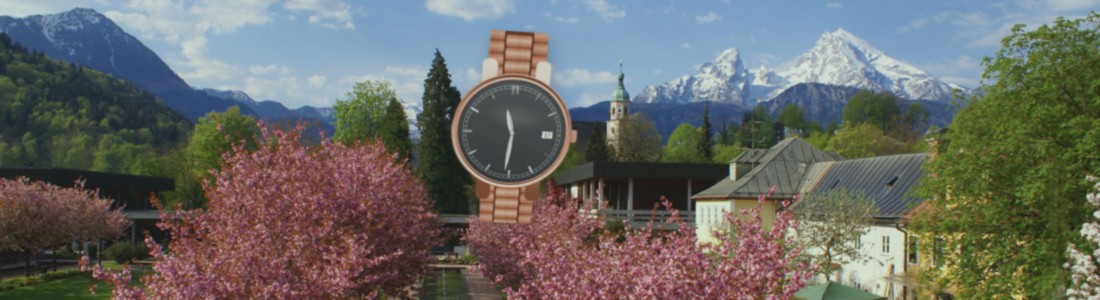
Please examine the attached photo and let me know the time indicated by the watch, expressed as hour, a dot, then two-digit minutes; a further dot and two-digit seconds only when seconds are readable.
11.31
